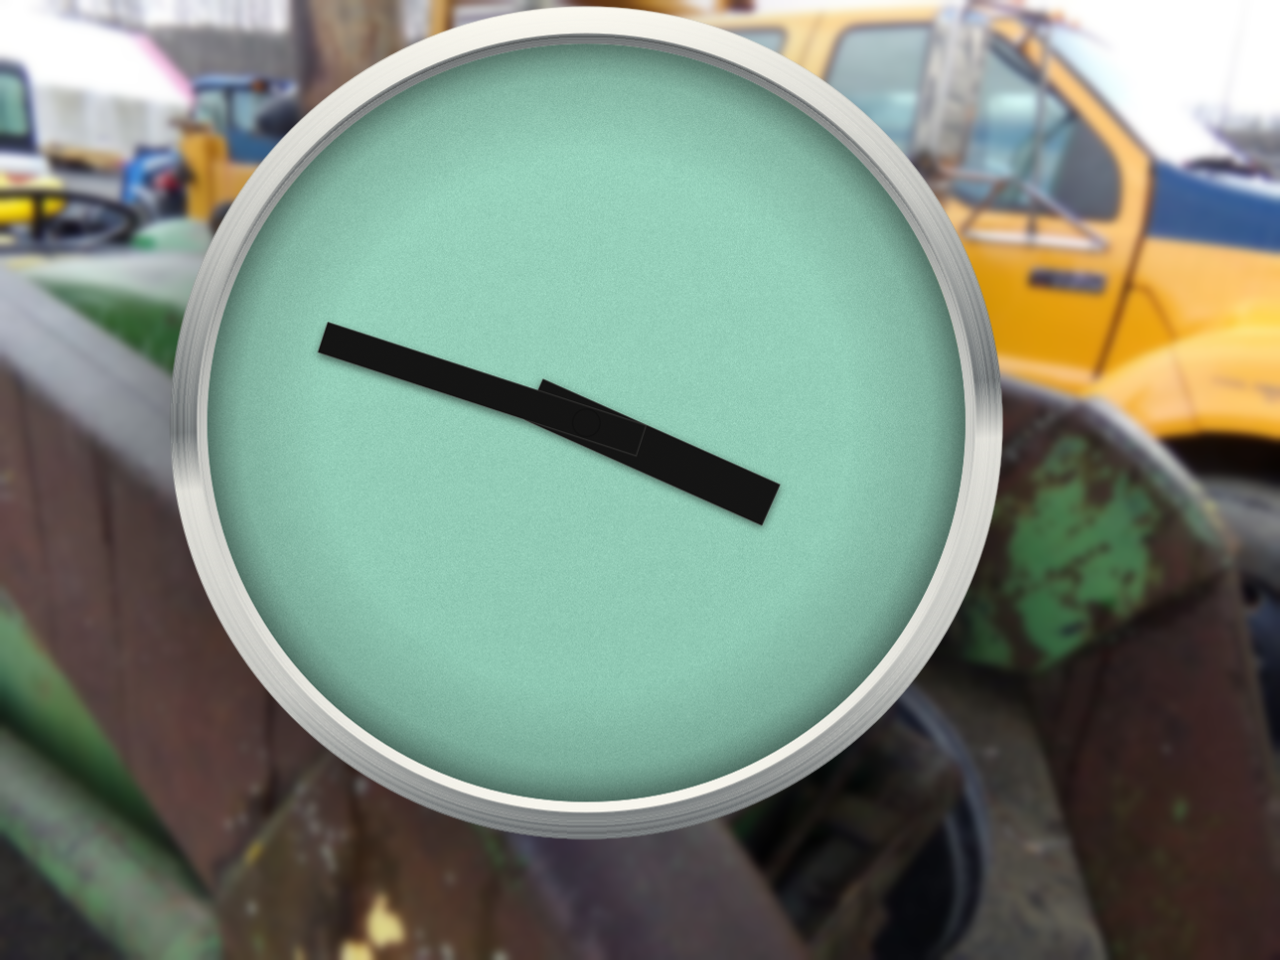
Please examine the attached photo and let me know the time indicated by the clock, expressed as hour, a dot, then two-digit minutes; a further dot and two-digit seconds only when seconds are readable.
3.48
